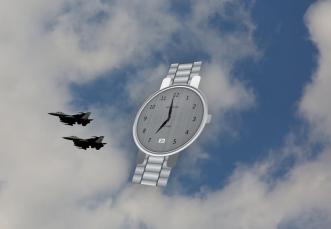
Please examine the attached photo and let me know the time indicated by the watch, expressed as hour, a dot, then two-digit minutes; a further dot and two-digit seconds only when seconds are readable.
6.59
